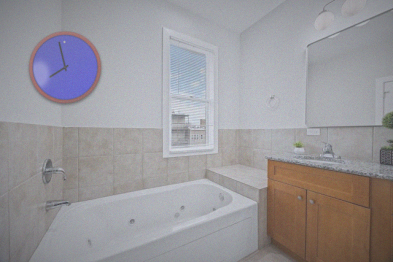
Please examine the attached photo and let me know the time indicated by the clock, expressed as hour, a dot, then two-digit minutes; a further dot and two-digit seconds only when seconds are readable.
7.58
